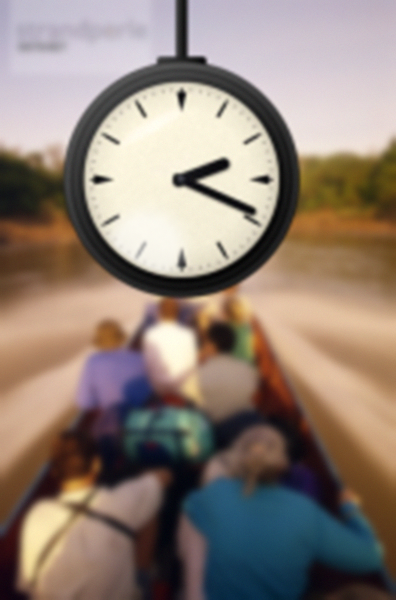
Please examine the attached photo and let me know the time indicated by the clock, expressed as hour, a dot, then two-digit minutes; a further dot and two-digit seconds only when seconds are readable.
2.19
